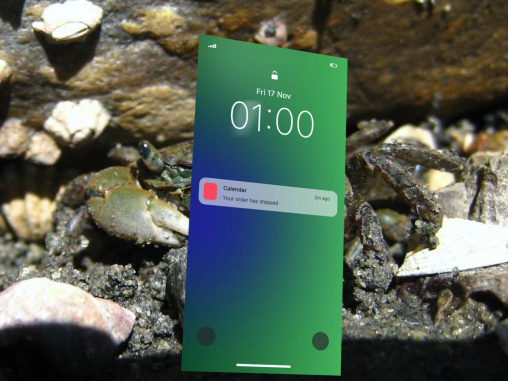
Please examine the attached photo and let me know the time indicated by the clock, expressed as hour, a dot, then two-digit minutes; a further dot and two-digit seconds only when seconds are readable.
1.00
